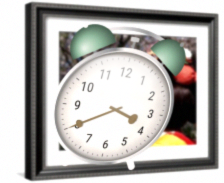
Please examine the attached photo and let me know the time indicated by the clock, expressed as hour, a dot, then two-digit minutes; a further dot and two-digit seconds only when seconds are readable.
3.40
